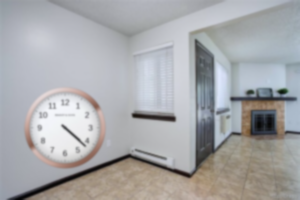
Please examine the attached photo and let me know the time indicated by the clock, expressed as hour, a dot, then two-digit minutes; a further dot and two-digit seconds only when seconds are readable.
4.22
